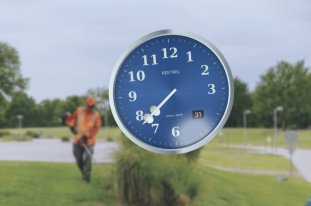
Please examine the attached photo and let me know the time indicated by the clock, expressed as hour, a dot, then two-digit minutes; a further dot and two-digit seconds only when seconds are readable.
7.38
